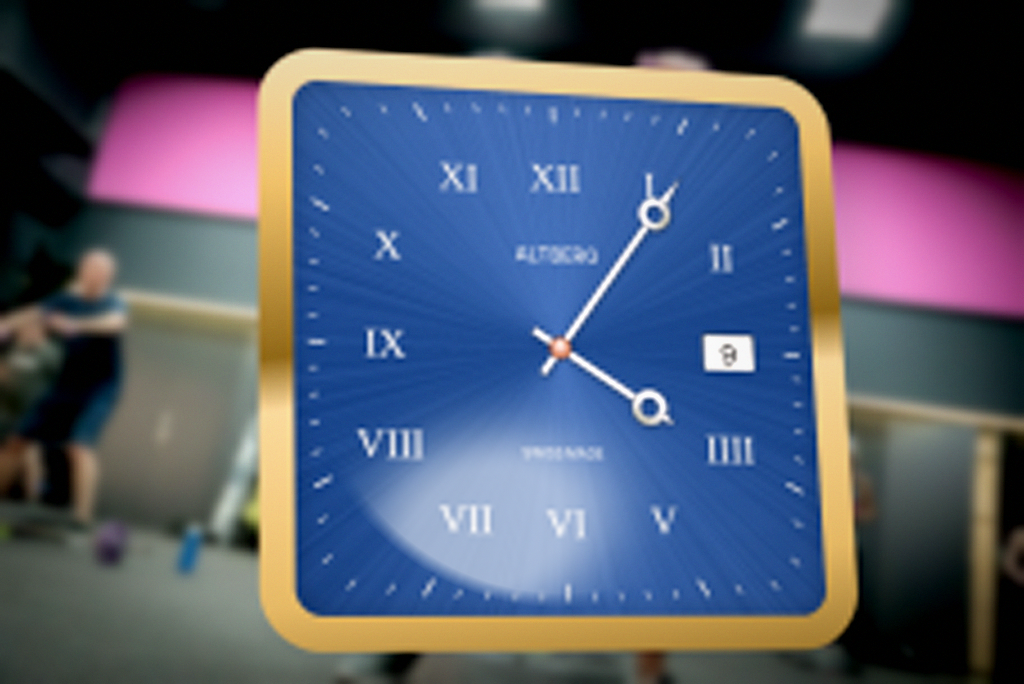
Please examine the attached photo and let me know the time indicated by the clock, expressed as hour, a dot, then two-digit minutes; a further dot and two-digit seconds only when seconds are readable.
4.06
